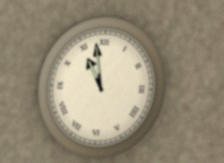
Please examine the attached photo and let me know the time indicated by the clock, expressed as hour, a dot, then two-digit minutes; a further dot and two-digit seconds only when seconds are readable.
10.58
